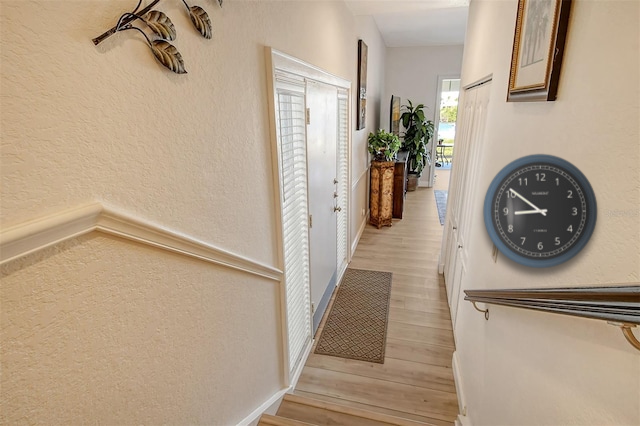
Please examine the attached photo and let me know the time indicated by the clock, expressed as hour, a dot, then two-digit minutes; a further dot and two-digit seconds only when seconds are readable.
8.51
